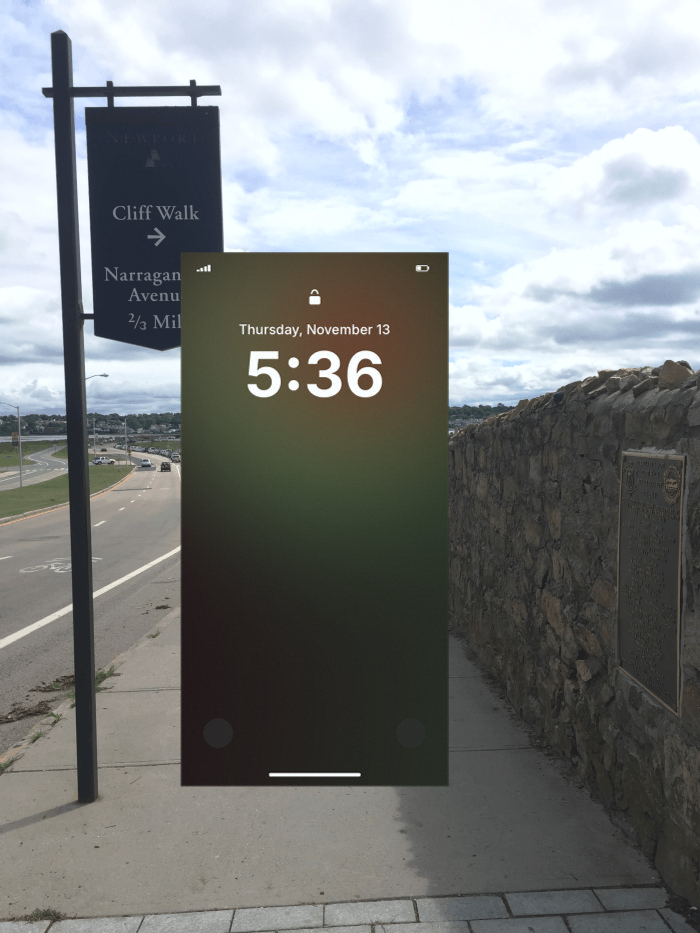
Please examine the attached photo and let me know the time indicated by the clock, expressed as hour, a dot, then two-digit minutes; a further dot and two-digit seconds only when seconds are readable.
5.36
